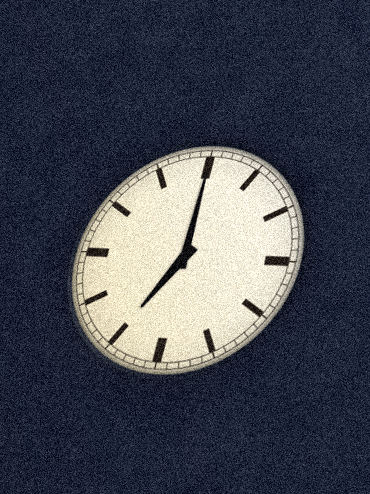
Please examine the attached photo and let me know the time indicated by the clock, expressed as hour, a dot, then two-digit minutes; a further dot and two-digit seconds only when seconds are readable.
7.00
